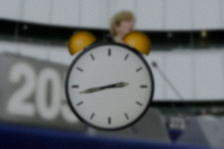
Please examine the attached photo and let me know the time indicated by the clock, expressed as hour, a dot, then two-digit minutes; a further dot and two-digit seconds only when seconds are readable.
2.43
